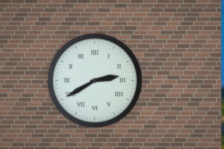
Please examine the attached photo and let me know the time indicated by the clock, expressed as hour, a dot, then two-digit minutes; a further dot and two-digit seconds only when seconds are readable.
2.40
